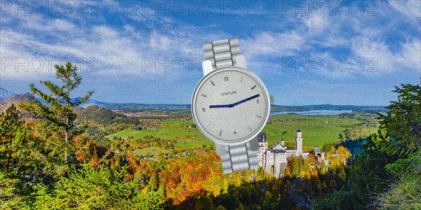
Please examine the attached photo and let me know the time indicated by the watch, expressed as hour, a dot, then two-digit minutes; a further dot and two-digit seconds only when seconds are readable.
9.13
